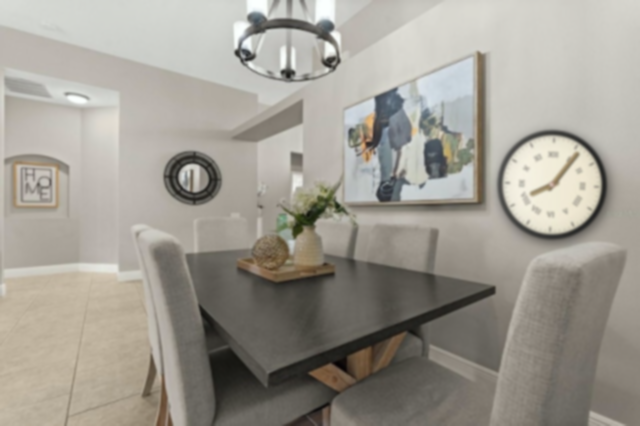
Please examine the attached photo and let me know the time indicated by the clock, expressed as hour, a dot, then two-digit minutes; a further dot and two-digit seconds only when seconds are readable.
8.06
